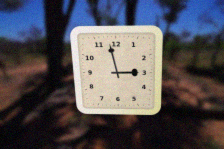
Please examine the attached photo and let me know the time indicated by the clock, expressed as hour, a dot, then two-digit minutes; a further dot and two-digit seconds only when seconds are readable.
2.58
